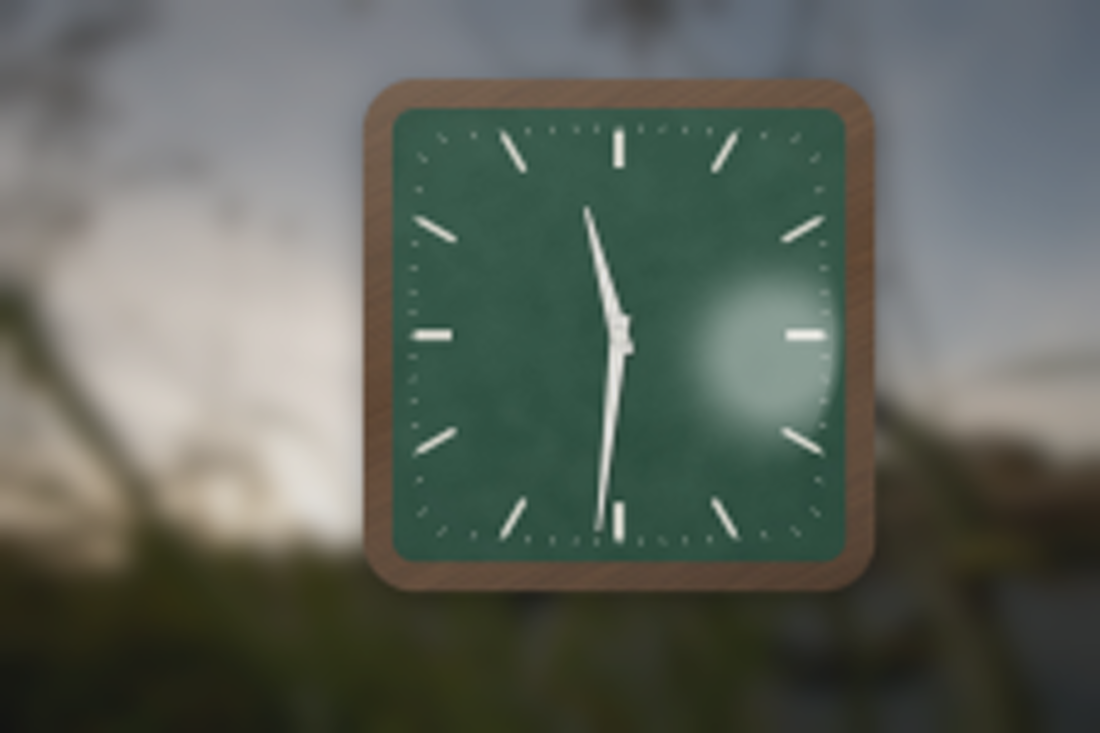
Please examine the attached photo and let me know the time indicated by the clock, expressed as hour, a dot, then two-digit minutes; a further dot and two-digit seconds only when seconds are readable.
11.31
